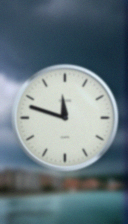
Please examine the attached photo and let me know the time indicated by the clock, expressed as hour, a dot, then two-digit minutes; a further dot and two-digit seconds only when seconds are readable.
11.48
